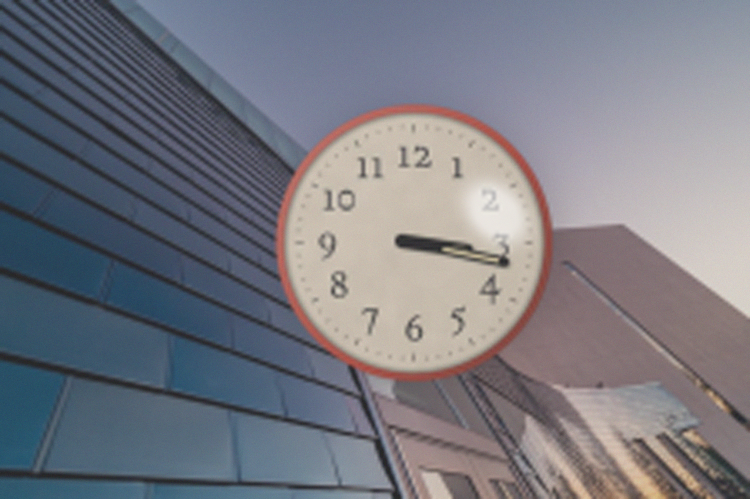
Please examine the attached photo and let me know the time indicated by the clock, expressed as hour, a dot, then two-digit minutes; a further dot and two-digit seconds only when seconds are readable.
3.17
